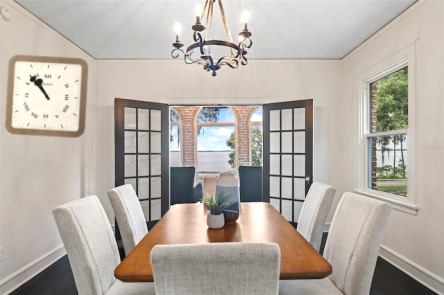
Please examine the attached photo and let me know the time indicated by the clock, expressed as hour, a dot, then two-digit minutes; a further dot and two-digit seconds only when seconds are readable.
10.53
